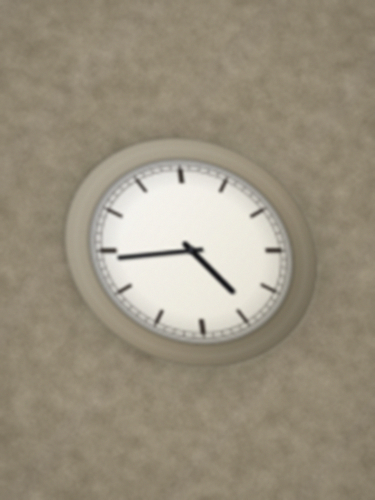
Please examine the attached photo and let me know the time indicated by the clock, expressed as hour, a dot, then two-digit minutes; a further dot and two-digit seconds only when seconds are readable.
4.44
